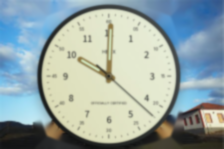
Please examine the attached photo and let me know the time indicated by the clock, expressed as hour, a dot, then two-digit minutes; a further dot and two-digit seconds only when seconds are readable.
10.00.22
